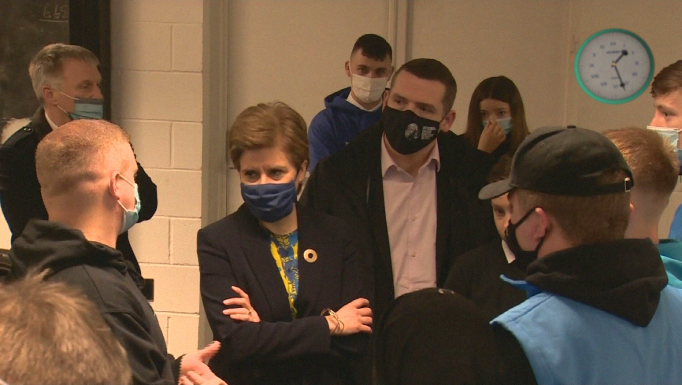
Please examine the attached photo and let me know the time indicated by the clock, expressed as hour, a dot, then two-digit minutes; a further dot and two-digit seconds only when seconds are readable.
1.27
